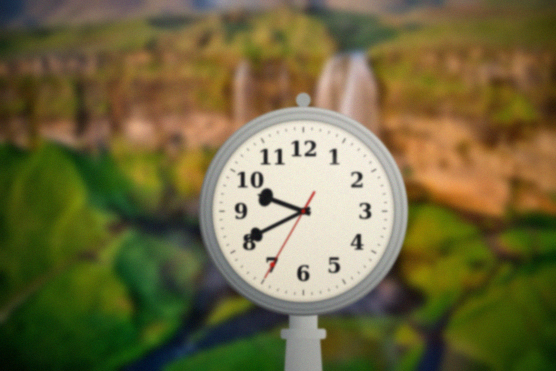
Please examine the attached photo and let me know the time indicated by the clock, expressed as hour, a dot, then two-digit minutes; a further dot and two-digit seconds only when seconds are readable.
9.40.35
